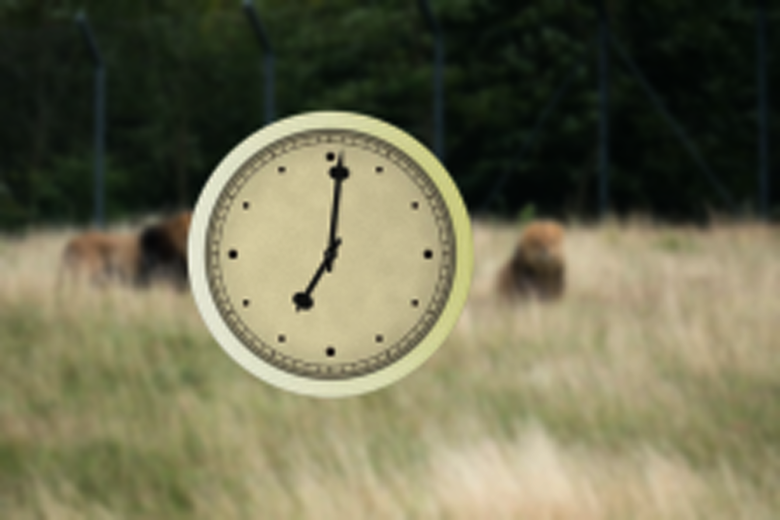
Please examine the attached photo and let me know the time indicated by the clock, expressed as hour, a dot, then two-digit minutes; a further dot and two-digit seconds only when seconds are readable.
7.01
